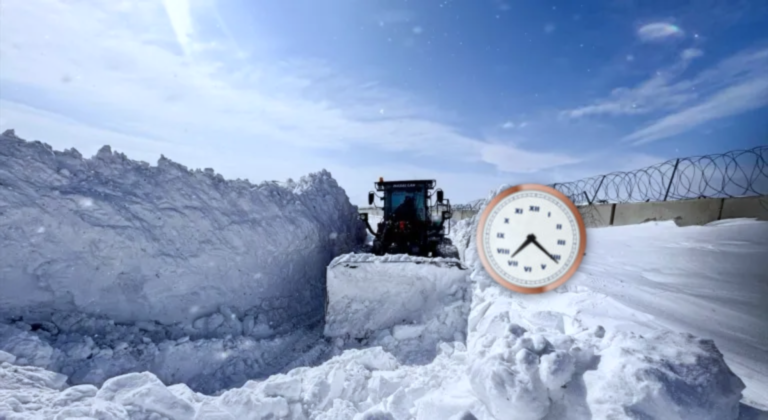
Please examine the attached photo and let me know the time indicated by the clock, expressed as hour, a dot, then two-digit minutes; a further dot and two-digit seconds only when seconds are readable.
7.21
